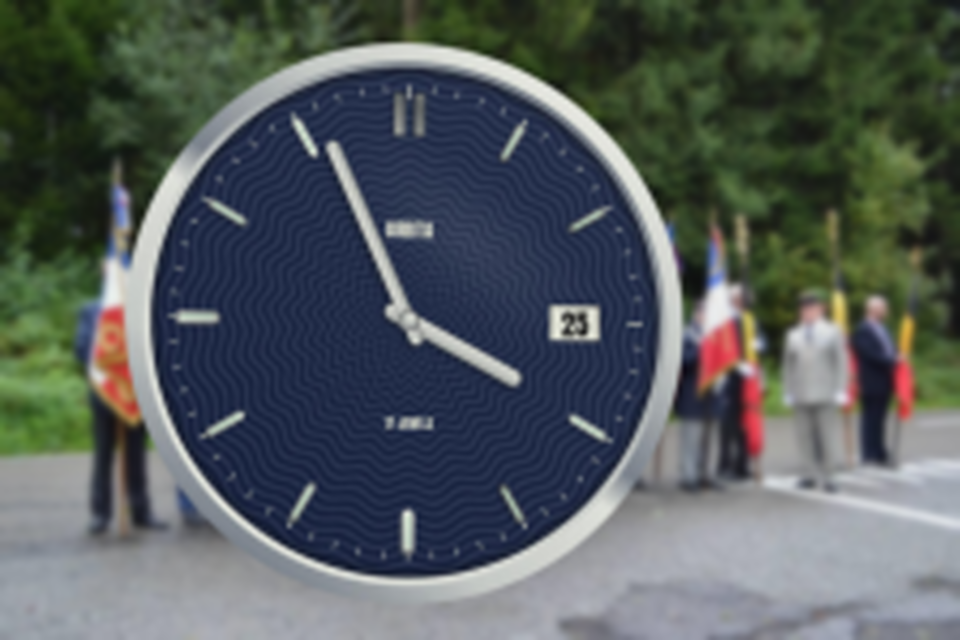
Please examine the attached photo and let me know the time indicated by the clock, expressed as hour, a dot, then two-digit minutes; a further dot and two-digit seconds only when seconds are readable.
3.56
